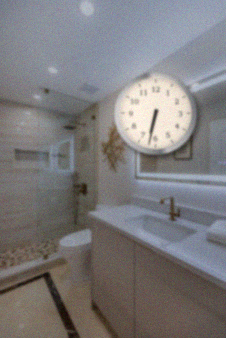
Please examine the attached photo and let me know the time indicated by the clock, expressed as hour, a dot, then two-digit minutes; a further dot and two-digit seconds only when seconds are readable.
6.32
